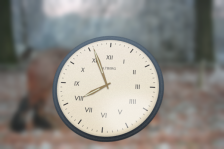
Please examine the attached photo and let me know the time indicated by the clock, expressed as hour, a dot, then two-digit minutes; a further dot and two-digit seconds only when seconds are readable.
7.56
